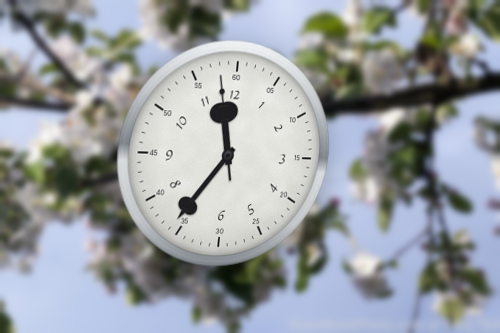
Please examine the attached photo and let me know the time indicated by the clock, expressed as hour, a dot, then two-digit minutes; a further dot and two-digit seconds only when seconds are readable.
11.35.58
